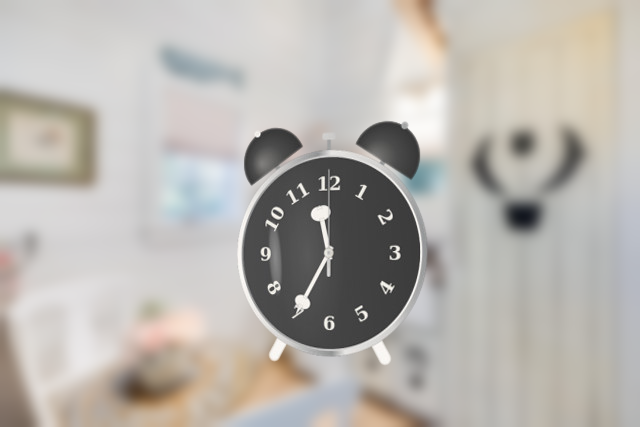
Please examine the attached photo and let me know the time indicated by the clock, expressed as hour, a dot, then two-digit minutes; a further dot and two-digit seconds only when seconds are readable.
11.35.00
